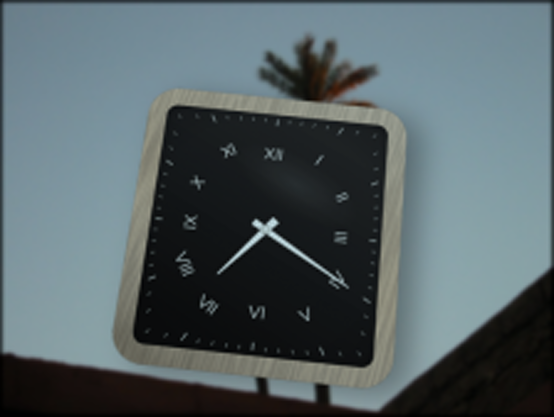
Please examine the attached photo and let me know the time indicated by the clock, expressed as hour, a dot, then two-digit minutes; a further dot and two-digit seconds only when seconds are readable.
7.20
